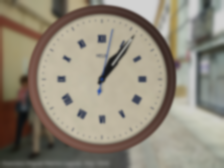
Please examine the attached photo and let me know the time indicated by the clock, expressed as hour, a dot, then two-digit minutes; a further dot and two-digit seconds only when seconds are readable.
1.06.02
